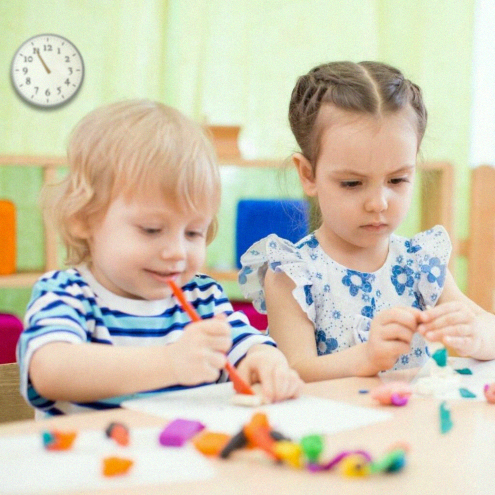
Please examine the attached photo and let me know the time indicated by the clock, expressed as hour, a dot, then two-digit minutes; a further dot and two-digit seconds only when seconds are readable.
10.55
